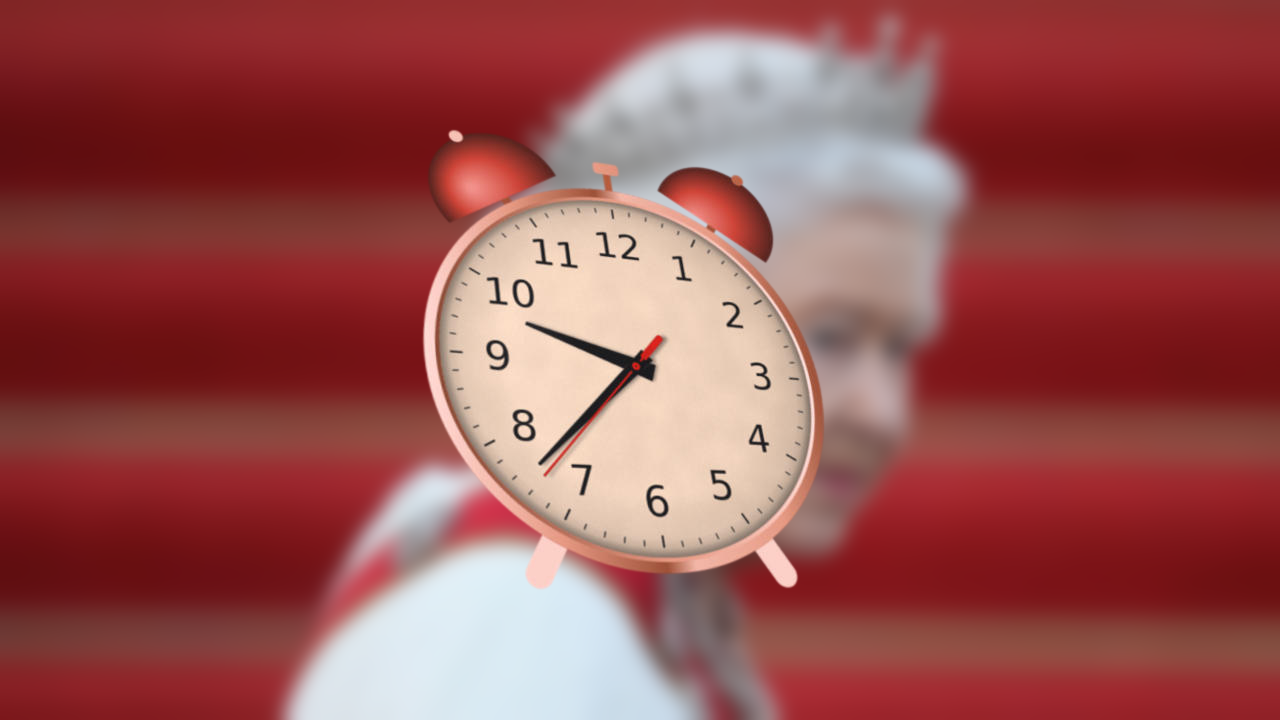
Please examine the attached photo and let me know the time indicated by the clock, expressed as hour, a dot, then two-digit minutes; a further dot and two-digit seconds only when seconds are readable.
9.37.37
